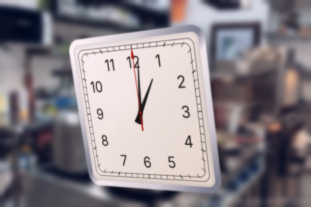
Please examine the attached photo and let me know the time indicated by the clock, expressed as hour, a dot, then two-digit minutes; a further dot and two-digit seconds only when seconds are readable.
1.01.00
